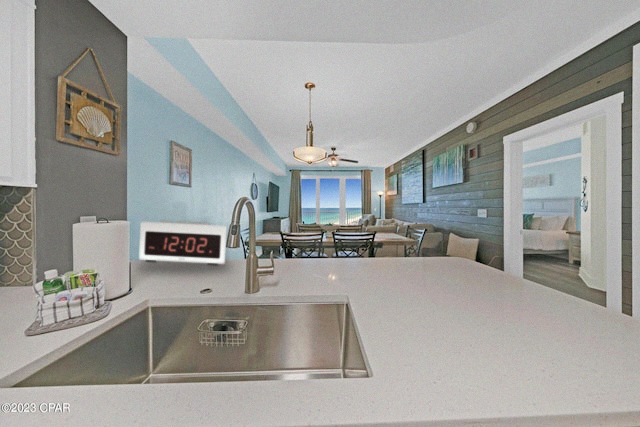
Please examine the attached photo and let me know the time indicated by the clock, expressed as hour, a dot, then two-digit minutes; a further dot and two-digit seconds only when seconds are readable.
12.02
